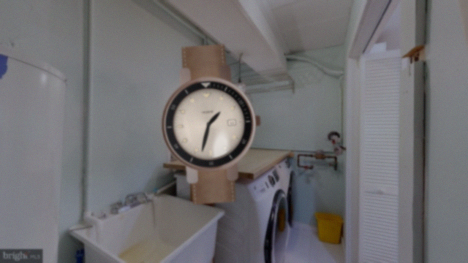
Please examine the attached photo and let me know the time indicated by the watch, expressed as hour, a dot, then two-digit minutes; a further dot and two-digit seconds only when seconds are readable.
1.33
